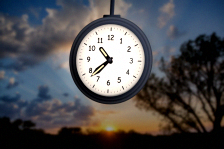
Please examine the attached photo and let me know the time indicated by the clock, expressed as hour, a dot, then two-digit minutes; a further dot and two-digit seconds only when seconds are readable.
10.38
